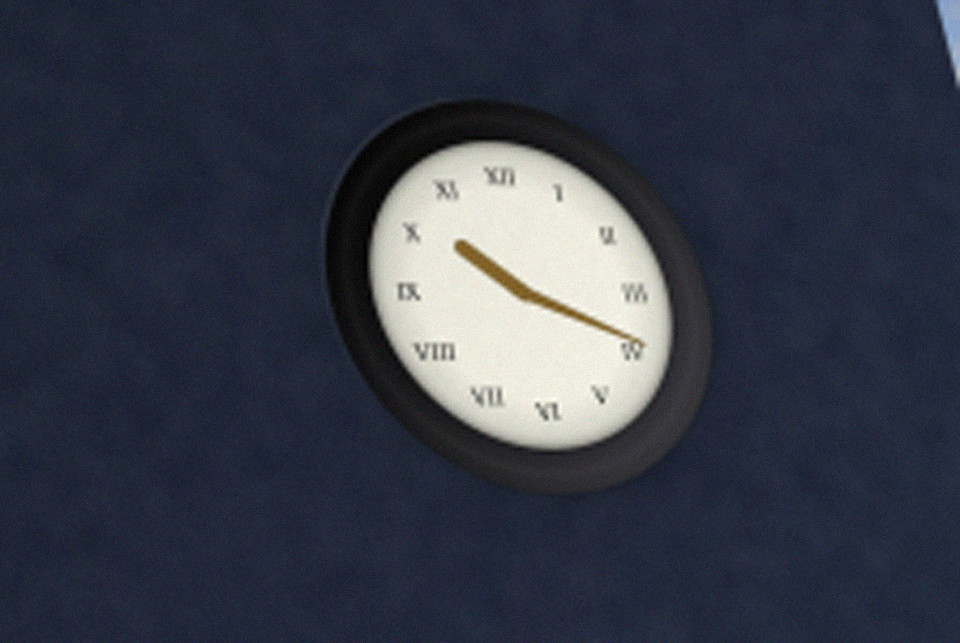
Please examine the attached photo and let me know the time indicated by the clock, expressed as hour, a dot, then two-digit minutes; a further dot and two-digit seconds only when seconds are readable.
10.19
